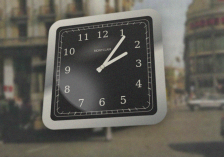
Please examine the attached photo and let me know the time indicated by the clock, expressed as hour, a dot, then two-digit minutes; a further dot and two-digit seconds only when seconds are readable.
2.06
